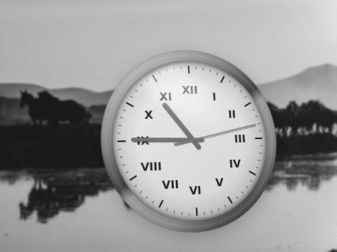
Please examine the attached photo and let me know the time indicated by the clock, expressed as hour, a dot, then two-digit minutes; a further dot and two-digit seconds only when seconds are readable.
10.45.13
